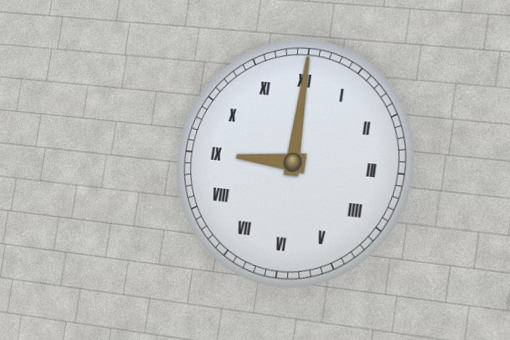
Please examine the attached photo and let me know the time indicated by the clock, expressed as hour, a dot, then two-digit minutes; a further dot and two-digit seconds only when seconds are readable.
9.00
